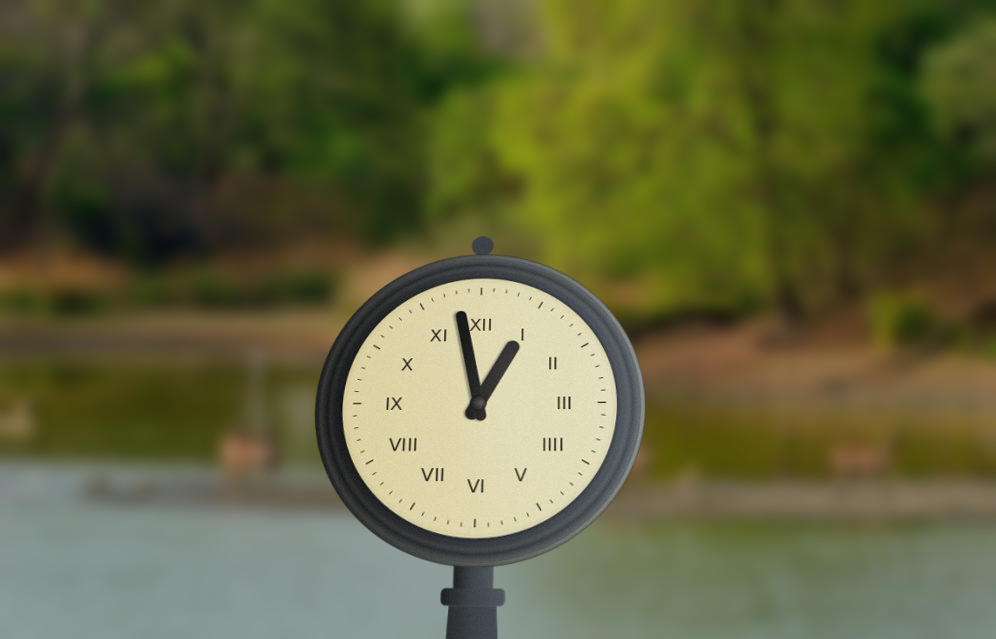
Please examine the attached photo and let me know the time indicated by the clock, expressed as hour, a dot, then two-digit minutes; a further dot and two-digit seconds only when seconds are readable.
12.58
